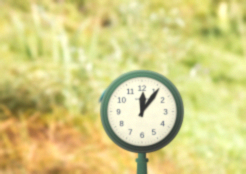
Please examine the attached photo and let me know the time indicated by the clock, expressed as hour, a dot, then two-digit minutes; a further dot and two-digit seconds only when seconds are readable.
12.06
